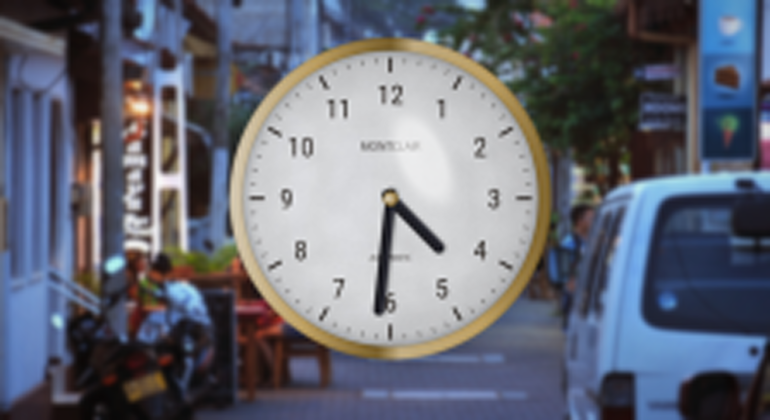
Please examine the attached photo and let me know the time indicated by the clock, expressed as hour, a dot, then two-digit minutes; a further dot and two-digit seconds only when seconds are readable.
4.31
